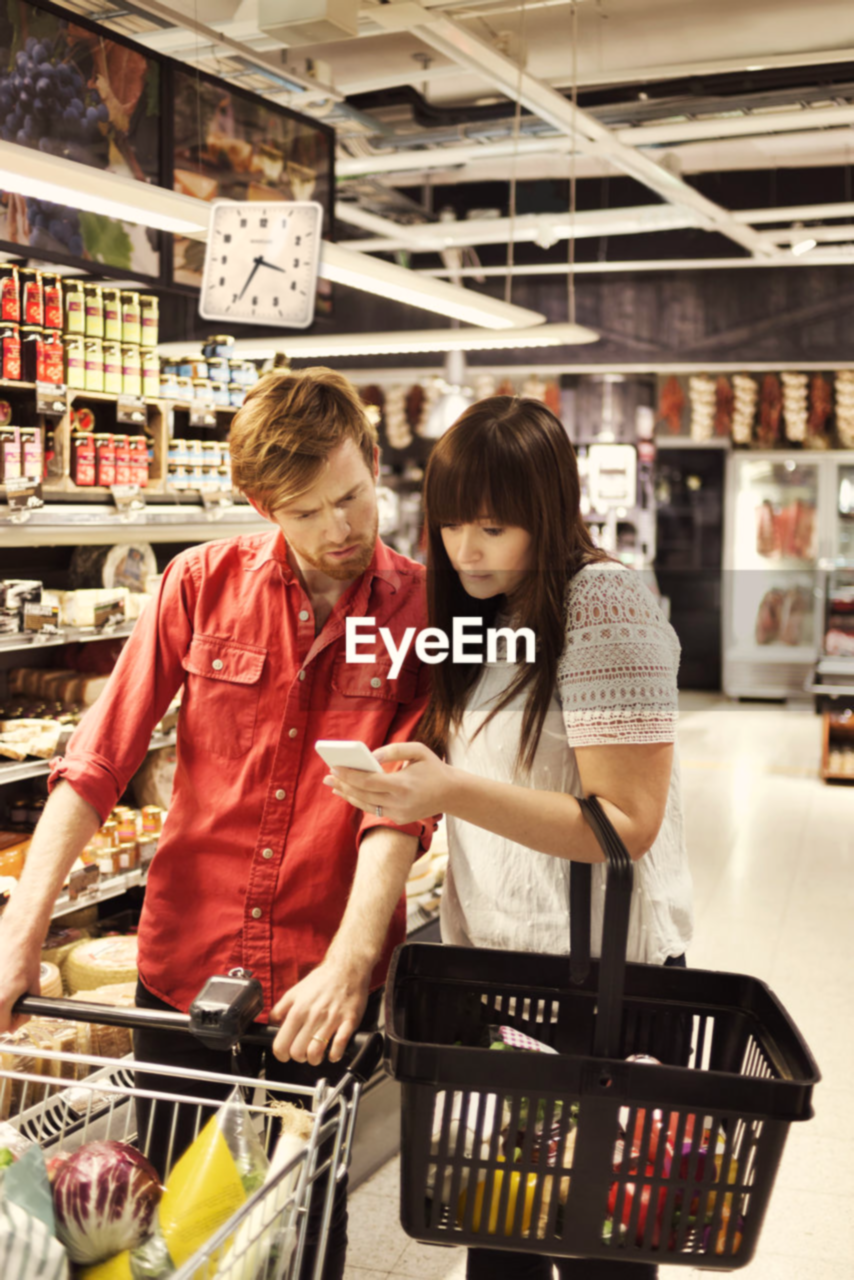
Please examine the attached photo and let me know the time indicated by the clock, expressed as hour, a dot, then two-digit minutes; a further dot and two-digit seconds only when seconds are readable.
3.34
